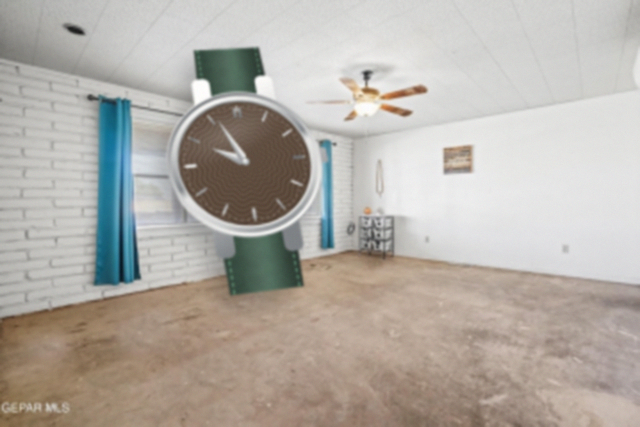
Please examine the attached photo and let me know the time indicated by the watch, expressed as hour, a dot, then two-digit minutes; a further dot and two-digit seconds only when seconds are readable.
9.56
